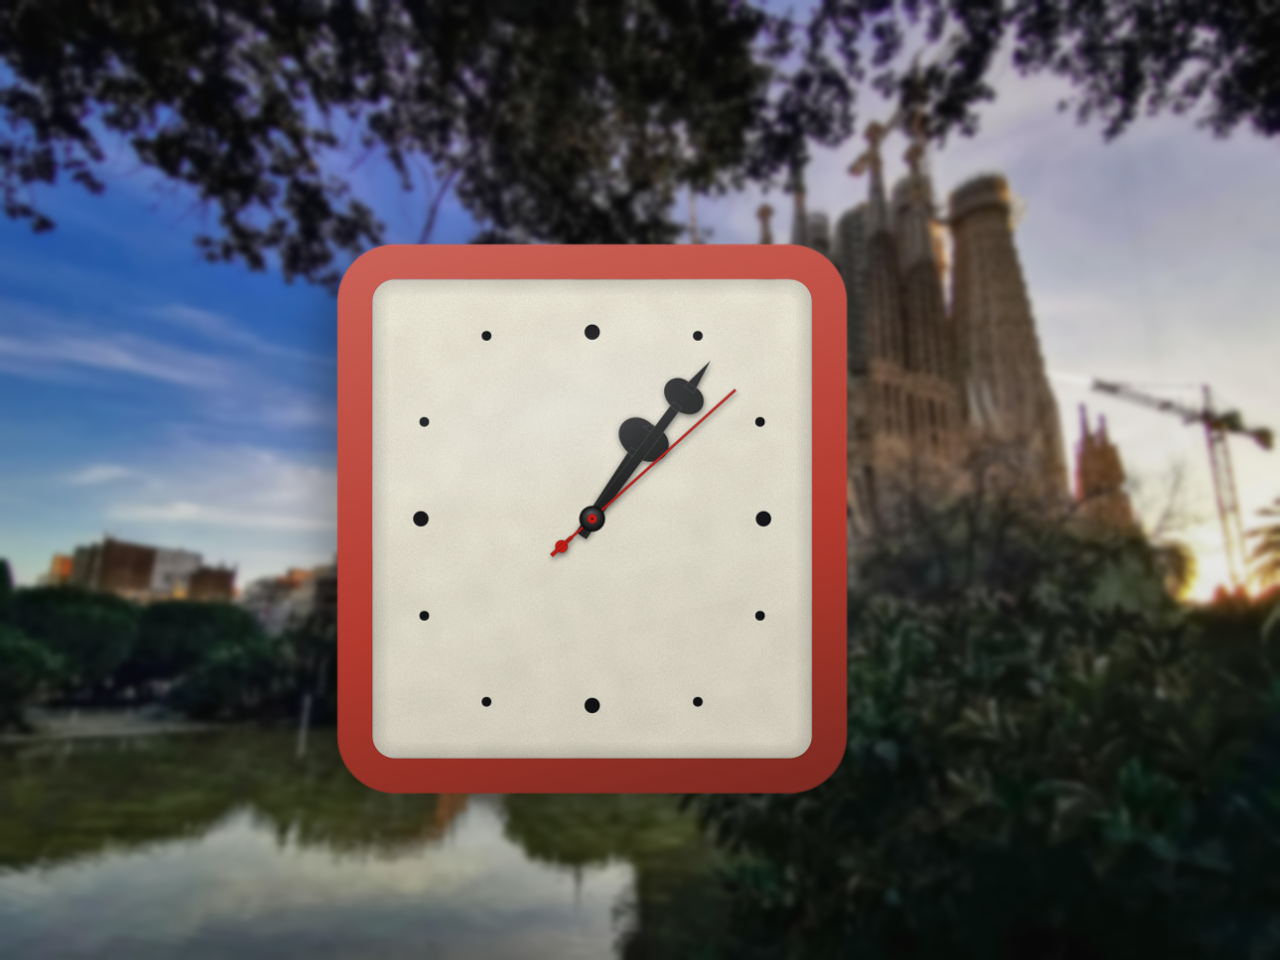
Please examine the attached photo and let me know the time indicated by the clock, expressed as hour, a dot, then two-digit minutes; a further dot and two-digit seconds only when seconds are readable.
1.06.08
